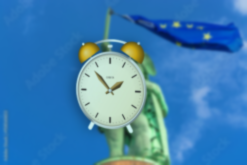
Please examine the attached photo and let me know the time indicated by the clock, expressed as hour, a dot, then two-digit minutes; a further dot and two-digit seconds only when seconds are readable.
1.53
